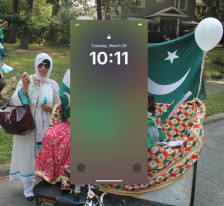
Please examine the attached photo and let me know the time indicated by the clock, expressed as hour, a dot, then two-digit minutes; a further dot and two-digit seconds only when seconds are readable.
10.11
